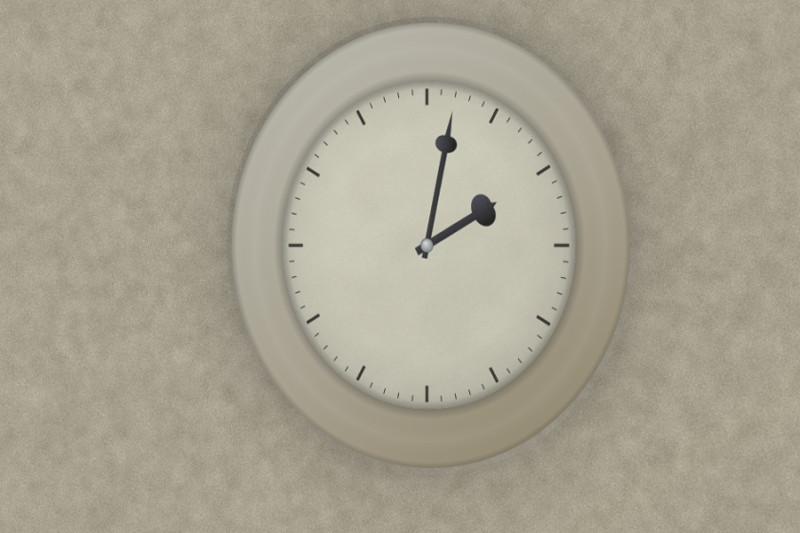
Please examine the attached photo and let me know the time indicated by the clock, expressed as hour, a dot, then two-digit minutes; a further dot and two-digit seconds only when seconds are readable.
2.02
